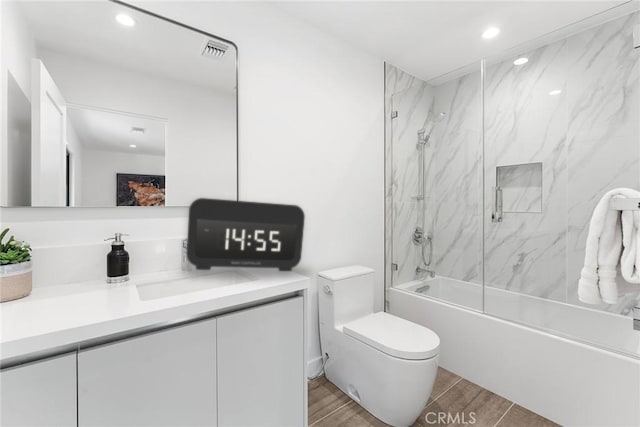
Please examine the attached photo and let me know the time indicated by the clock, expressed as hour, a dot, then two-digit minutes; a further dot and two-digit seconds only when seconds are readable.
14.55
